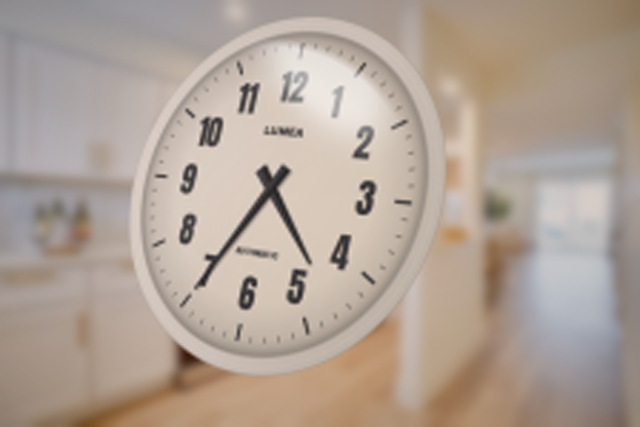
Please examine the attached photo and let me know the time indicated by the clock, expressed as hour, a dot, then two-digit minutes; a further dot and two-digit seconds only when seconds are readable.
4.35
